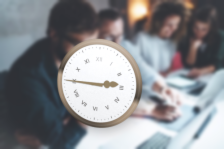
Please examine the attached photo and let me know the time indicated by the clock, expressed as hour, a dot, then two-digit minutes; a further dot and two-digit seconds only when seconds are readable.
2.45
